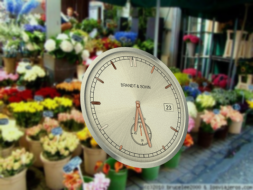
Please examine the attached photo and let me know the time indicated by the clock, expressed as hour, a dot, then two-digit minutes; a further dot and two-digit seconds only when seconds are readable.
6.28
